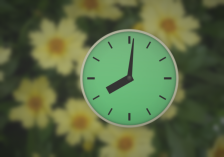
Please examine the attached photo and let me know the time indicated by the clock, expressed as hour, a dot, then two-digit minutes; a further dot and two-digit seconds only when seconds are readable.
8.01
